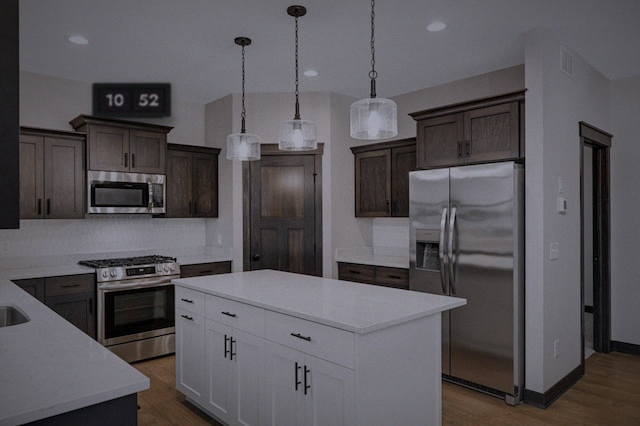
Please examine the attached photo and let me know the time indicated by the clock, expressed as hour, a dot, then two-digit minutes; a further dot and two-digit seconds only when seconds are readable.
10.52
